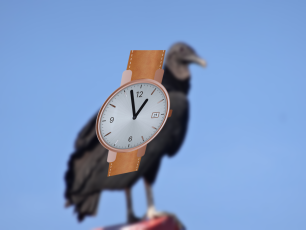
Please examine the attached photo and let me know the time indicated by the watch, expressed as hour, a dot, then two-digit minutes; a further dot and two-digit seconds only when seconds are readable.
12.57
